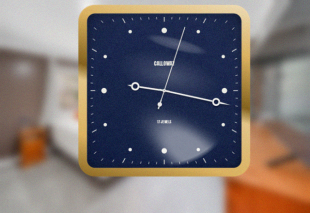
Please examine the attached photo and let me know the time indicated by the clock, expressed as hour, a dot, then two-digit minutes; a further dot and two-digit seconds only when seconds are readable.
9.17.03
